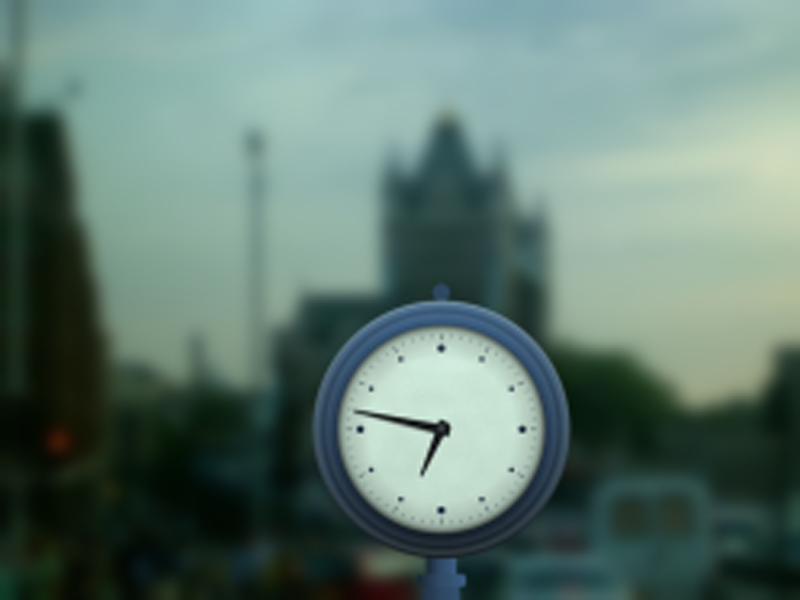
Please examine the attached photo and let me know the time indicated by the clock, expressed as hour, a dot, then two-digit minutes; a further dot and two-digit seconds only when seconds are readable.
6.47
